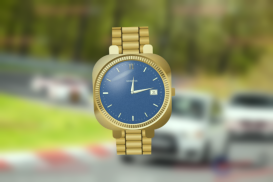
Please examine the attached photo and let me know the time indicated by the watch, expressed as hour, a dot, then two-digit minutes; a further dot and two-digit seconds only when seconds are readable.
12.13
